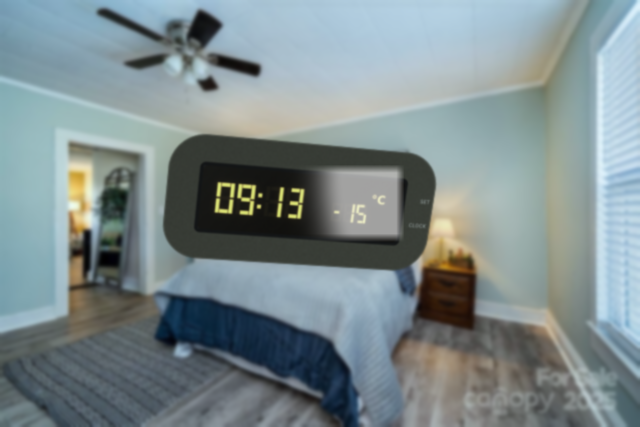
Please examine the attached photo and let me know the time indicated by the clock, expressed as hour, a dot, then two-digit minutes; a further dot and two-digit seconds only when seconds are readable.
9.13
